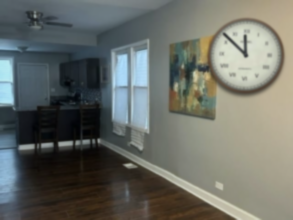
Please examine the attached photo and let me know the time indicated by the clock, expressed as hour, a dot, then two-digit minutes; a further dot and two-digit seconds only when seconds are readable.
11.52
